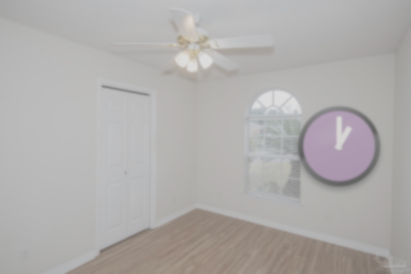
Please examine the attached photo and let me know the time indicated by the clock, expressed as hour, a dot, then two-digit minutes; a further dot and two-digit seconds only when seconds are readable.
1.00
